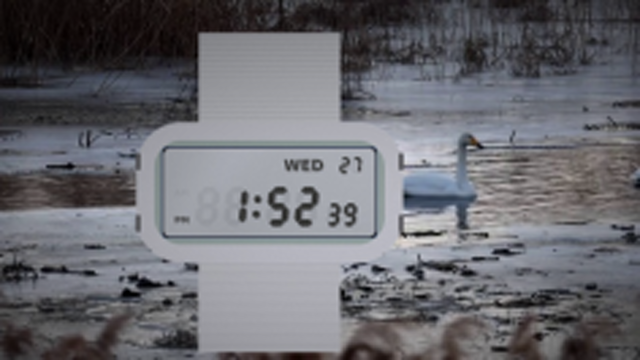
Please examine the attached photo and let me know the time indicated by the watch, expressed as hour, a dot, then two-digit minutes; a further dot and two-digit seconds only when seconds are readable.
1.52.39
